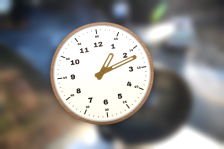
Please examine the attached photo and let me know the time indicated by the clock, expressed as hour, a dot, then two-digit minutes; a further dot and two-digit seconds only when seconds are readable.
1.12
